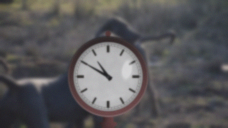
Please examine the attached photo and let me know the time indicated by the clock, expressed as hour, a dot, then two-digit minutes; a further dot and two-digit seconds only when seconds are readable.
10.50
